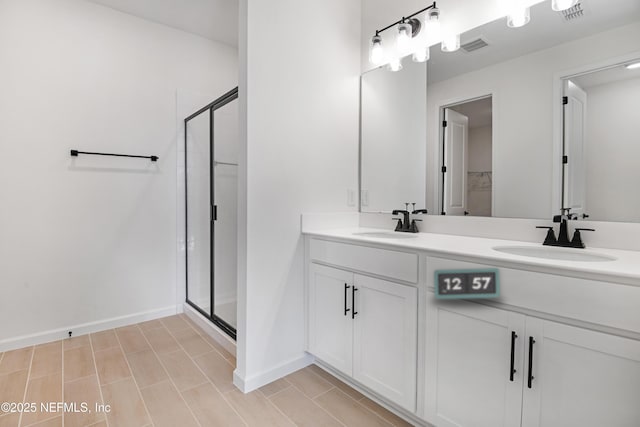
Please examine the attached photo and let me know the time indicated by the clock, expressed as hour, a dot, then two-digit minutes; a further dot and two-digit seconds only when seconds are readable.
12.57
